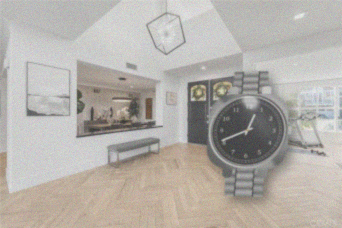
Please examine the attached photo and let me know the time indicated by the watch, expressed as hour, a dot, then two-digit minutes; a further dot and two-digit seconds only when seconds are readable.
12.41
